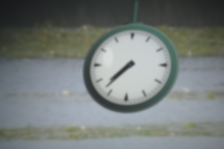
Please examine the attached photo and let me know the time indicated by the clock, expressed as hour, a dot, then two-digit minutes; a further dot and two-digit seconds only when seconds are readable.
7.37
